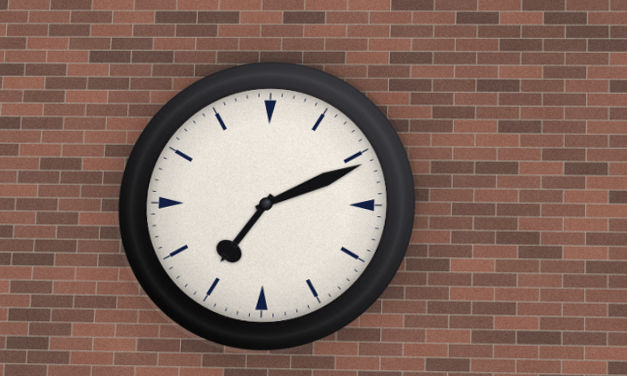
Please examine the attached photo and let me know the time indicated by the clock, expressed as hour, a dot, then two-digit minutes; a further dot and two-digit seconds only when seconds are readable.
7.11
